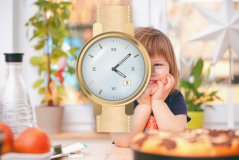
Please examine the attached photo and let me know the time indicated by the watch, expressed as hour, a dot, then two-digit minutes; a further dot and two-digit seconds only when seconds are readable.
4.08
